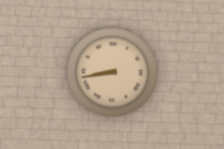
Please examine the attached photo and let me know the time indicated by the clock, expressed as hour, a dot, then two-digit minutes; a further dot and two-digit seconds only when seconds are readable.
8.43
